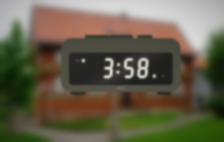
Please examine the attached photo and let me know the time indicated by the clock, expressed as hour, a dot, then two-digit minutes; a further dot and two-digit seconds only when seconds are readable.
3.58
